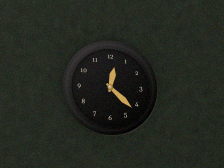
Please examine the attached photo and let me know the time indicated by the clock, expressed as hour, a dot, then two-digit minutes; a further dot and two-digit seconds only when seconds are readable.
12.22
